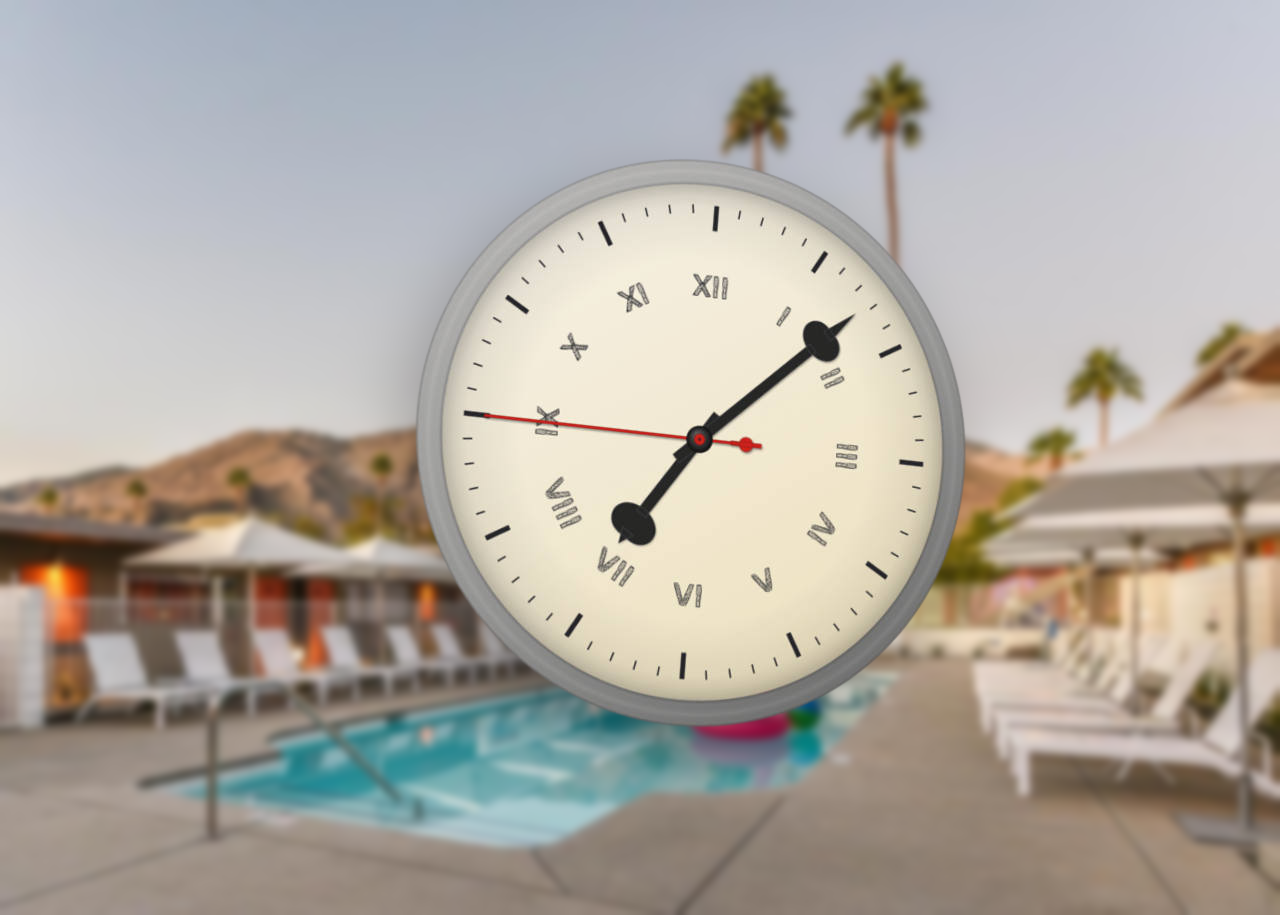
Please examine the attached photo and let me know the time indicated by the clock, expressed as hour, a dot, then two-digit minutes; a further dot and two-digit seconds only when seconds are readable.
7.07.45
